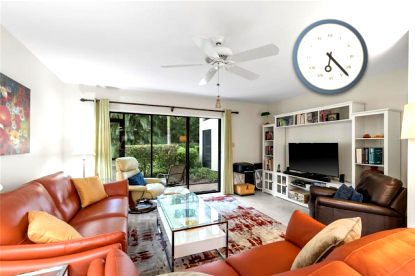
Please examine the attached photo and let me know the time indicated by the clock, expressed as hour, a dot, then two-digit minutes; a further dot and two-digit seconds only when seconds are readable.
6.23
